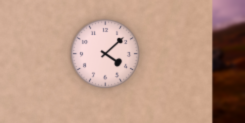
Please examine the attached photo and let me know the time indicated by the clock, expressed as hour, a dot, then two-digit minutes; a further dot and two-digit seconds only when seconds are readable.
4.08
